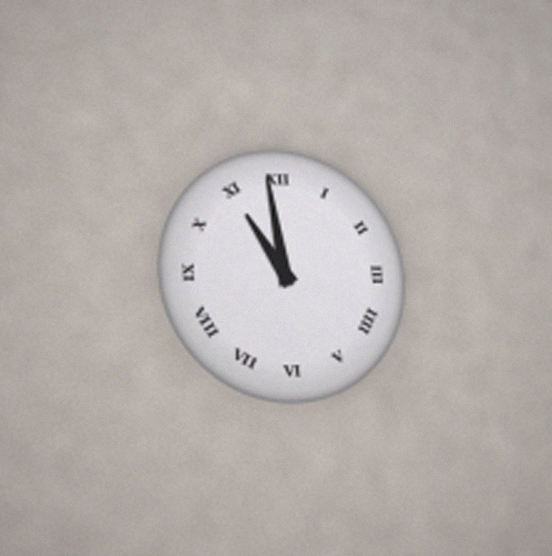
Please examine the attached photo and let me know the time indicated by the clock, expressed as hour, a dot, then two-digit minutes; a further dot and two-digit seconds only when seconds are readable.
10.59
